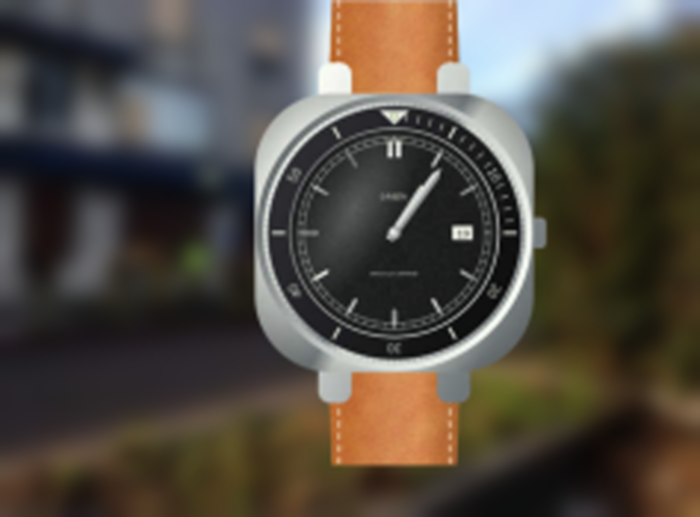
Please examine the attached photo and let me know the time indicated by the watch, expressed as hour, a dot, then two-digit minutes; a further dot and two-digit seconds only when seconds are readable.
1.06
